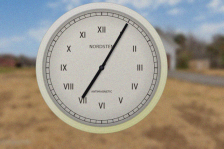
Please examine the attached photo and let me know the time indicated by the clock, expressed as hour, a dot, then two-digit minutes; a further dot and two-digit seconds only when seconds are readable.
7.05
